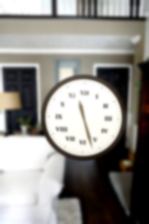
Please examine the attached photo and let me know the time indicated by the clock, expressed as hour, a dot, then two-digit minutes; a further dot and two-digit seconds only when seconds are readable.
11.27
